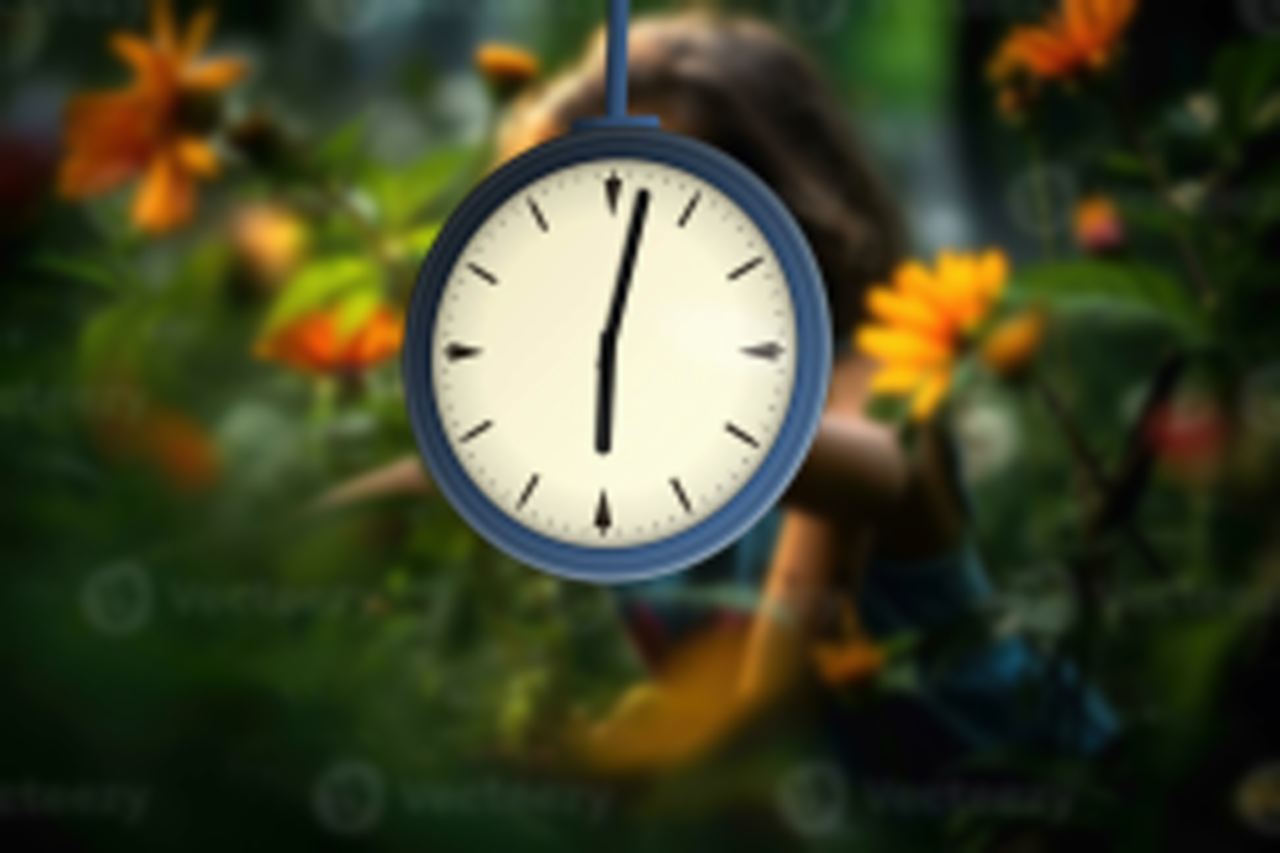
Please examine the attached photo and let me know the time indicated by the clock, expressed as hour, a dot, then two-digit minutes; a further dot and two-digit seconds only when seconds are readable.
6.02
